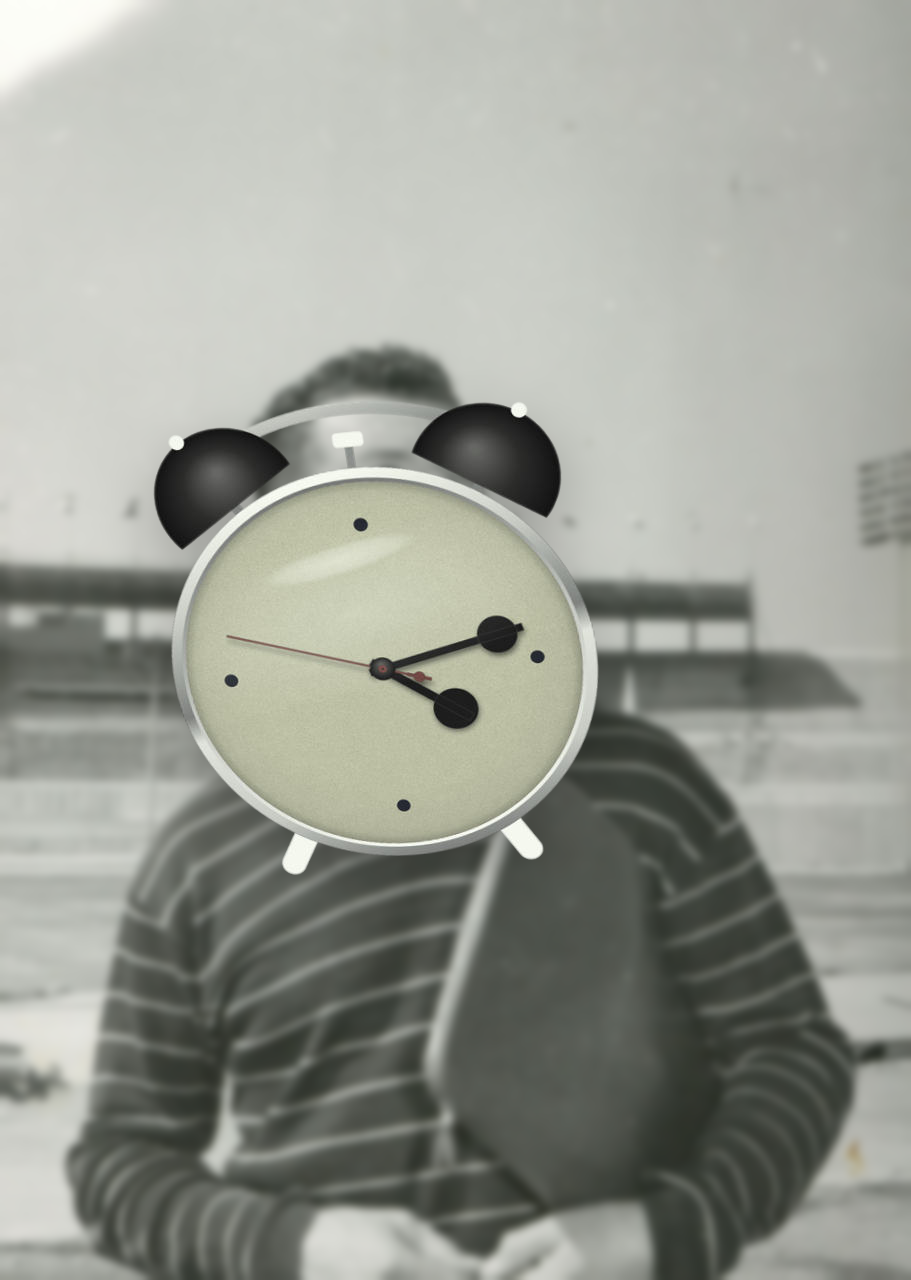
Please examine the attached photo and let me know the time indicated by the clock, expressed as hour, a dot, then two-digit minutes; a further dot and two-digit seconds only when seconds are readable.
4.12.48
